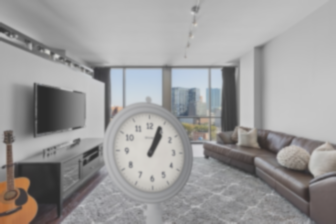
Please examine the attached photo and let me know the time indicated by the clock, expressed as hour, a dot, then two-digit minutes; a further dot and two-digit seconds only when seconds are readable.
1.04
